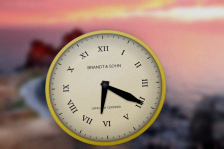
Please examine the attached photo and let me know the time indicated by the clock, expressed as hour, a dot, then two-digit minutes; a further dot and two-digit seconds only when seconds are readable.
6.20
